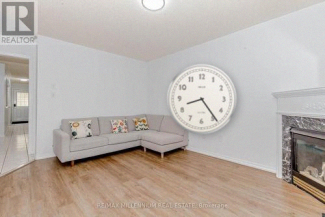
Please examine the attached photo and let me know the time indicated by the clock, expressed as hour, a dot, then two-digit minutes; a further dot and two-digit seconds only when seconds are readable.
8.24
